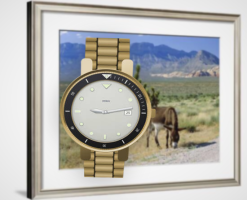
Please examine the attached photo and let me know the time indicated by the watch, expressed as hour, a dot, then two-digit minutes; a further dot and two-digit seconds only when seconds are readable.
9.13
